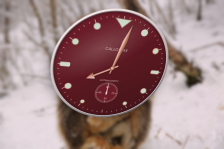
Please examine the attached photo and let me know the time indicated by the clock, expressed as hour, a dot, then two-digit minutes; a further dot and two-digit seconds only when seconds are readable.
8.02
